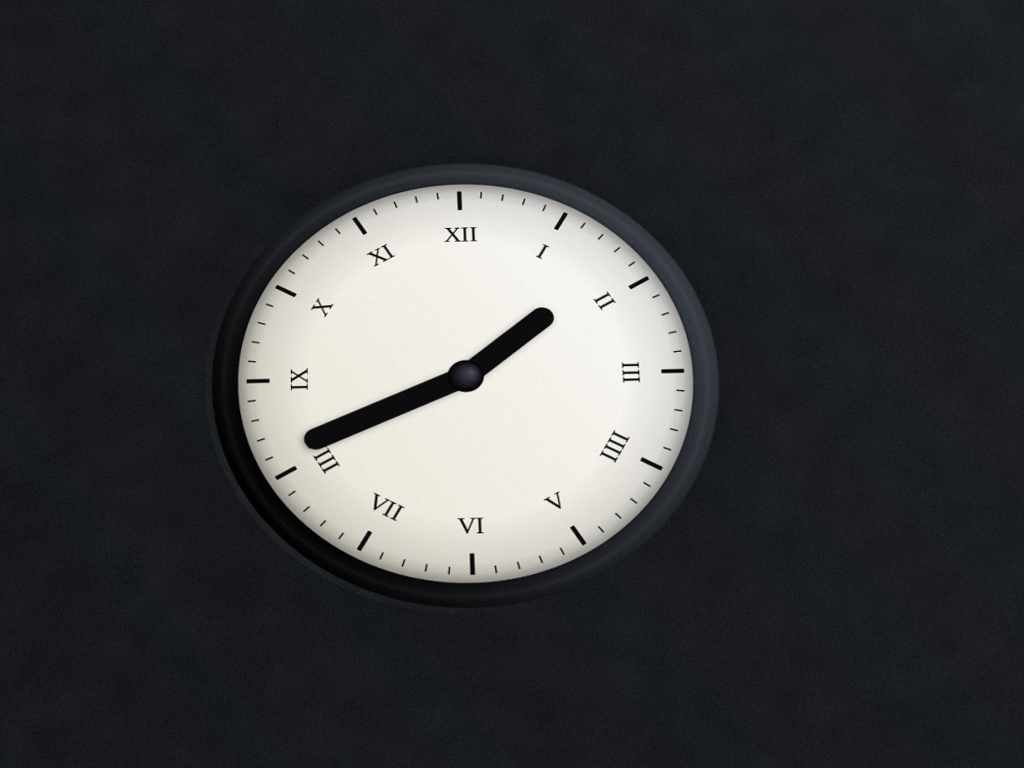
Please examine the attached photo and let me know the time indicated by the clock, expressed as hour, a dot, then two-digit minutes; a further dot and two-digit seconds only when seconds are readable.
1.41
